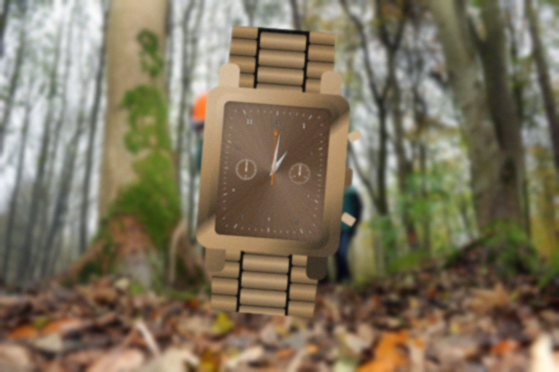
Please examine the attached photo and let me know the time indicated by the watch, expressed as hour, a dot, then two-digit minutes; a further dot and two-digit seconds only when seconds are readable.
1.01
